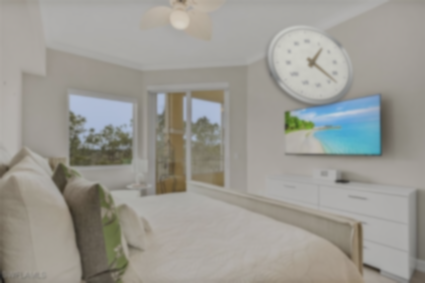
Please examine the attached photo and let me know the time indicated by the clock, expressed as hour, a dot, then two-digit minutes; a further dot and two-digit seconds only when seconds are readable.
1.23
